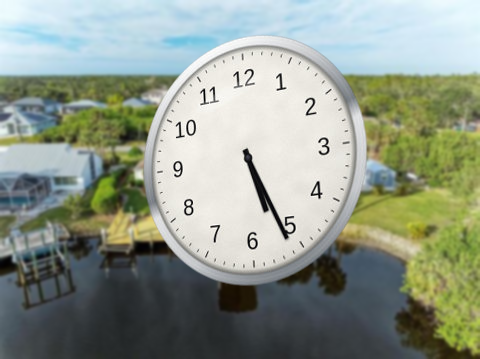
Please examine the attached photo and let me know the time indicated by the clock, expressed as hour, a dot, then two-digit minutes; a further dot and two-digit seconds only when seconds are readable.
5.26
